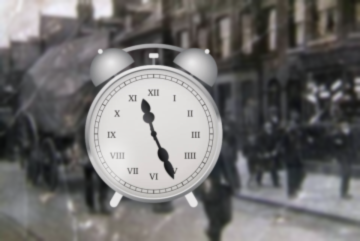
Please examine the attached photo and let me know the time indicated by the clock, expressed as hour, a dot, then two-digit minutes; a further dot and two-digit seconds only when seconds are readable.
11.26
